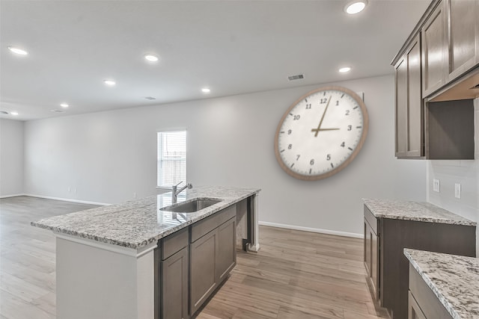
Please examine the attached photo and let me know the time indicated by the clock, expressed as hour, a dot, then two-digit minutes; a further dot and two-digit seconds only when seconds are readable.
3.02
